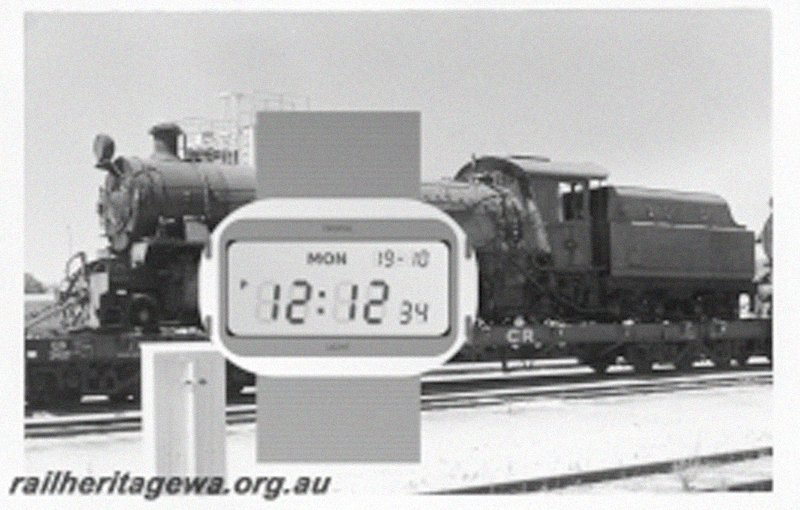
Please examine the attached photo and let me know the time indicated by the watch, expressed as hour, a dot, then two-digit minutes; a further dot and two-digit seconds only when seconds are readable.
12.12.34
